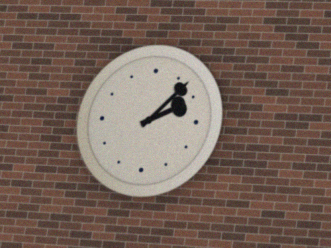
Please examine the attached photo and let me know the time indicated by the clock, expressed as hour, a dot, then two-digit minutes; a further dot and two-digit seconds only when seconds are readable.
2.07
